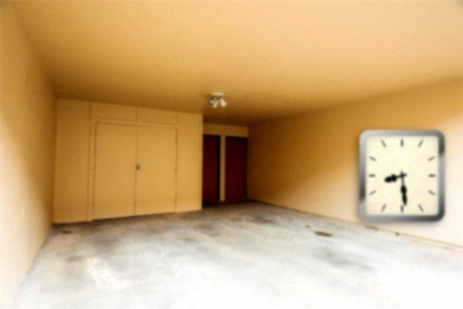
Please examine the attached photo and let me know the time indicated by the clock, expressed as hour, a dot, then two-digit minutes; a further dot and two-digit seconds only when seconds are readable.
8.29
